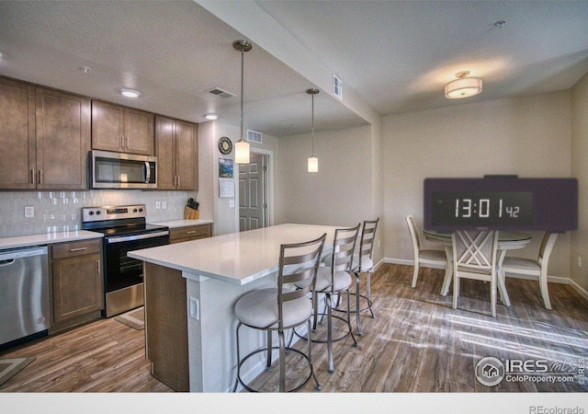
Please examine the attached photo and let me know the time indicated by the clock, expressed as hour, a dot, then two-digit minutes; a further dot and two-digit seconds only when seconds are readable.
13.01.42
